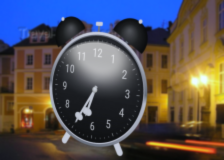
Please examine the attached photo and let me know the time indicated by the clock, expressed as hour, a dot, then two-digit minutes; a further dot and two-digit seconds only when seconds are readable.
6.35
